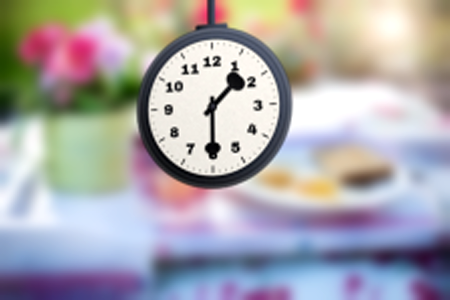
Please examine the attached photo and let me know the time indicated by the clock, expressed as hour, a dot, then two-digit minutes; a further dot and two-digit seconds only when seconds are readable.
1.30
